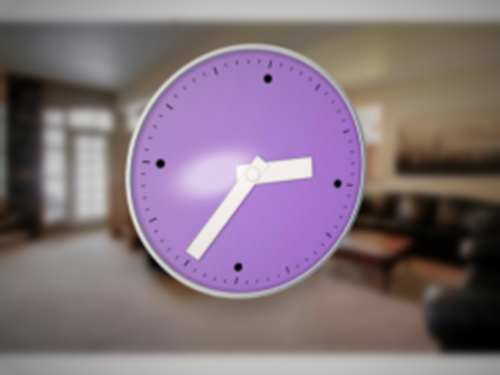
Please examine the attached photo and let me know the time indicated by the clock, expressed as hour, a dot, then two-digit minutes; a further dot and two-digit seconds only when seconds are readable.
2.35
